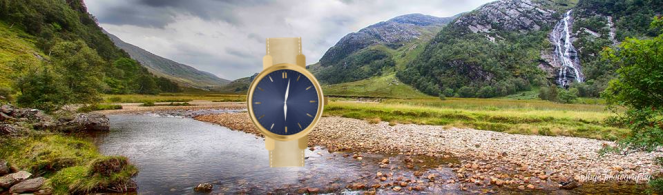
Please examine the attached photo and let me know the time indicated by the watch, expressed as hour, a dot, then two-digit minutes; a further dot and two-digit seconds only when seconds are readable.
6.02
